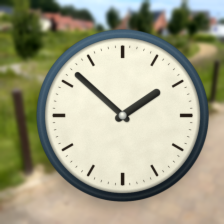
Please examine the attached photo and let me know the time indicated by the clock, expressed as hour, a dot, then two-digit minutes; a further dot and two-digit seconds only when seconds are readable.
1.52
